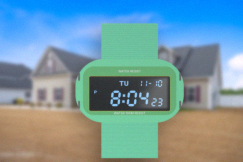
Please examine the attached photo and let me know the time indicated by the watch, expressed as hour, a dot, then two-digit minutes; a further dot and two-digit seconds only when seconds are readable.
8.04
